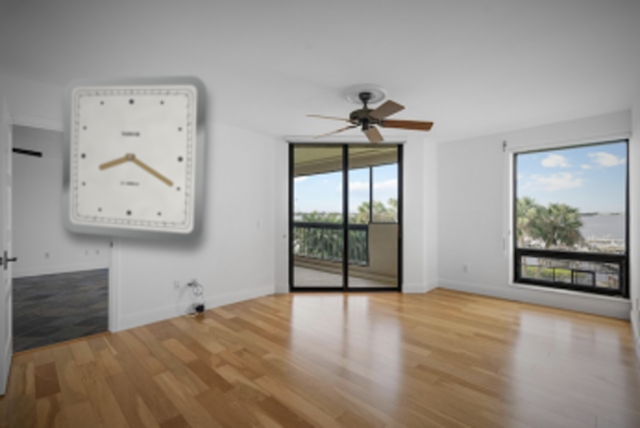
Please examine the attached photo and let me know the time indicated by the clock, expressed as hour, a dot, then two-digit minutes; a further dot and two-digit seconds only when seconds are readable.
8.20
